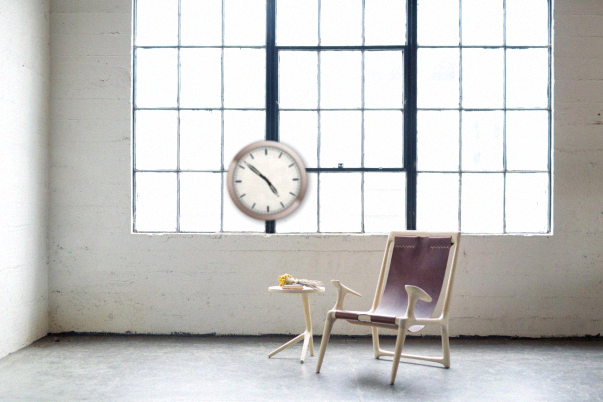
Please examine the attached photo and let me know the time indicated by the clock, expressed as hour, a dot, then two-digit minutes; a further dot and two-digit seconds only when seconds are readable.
4.52
